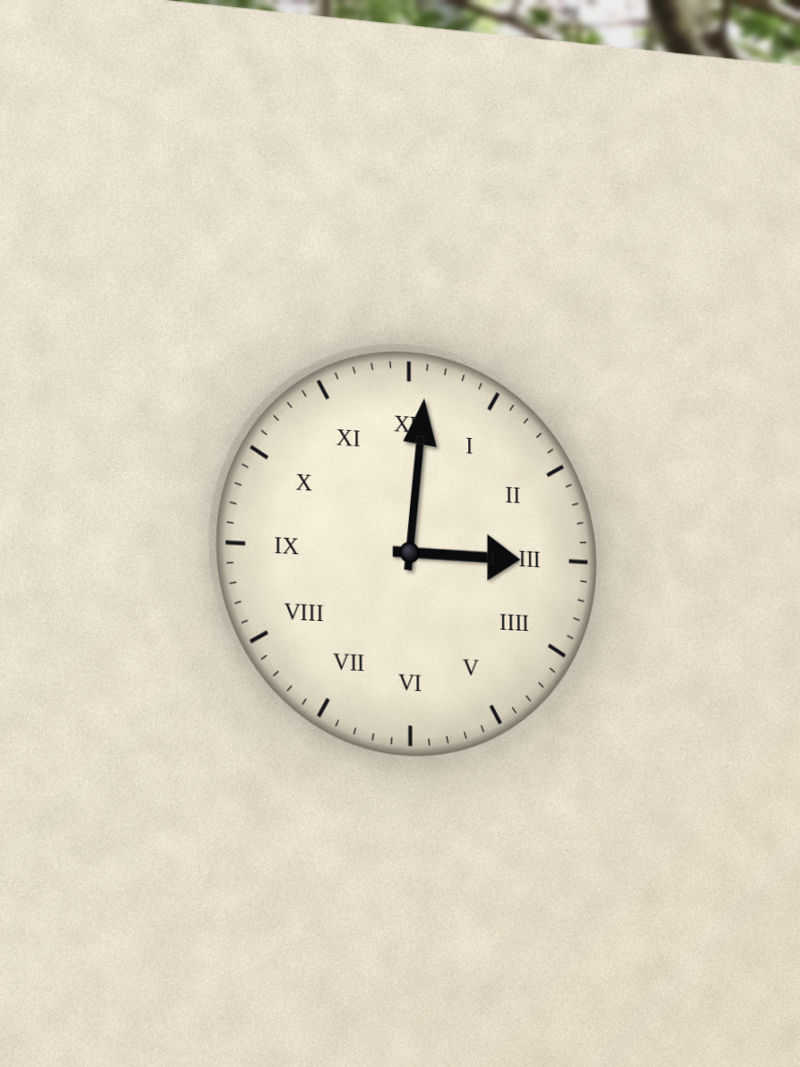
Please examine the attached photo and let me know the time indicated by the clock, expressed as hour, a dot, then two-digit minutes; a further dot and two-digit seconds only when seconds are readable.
3.01
